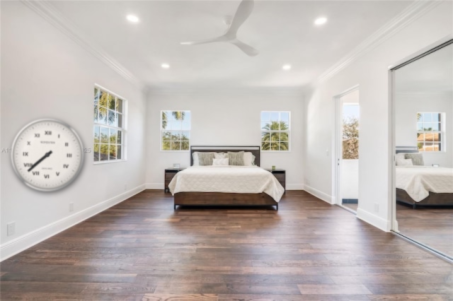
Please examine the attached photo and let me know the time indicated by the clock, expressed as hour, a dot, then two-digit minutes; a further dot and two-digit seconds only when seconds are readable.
7.38
